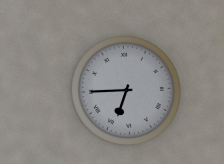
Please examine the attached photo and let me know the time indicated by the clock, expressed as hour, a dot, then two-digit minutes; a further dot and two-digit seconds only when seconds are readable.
6.45
